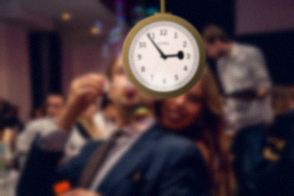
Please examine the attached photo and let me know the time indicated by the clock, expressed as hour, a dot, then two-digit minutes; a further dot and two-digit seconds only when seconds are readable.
2.54
